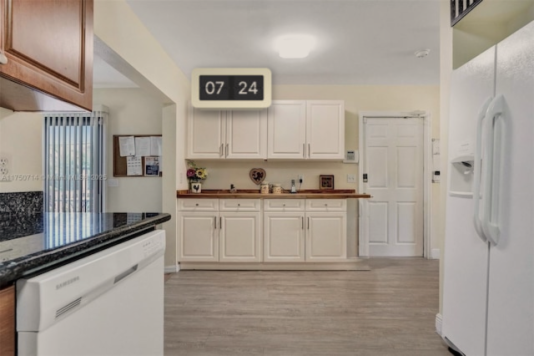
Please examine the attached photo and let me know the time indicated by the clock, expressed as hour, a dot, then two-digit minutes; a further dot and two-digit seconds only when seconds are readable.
7.24
